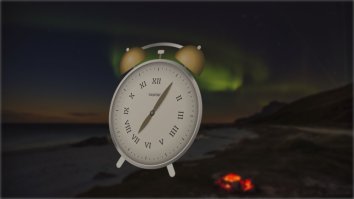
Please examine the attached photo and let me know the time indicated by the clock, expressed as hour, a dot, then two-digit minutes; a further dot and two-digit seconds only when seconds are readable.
7.05
